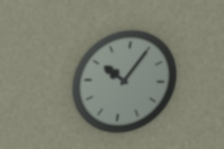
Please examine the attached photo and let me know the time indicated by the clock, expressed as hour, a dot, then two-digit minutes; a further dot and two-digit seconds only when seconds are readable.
10.05
